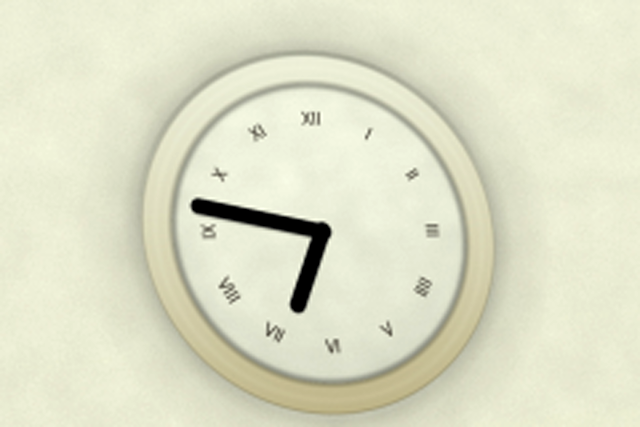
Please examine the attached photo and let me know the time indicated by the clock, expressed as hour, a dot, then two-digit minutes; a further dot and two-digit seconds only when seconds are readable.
6.47
